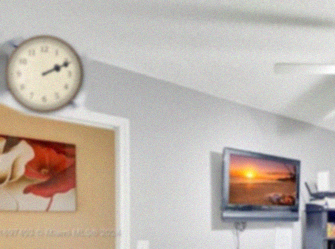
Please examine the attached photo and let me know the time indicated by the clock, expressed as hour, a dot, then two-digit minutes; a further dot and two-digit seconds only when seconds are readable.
2.11
